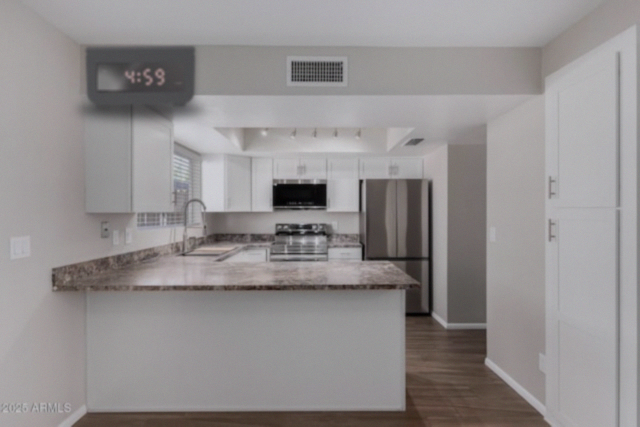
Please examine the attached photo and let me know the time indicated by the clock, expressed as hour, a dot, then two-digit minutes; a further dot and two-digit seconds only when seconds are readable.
4.59
